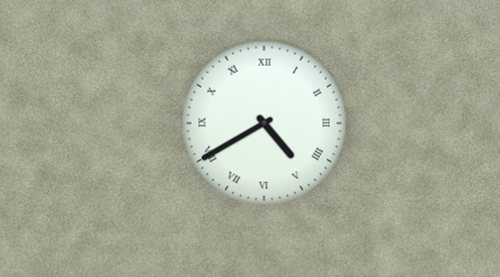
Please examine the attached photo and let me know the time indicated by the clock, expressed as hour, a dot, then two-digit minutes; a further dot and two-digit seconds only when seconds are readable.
4.40
